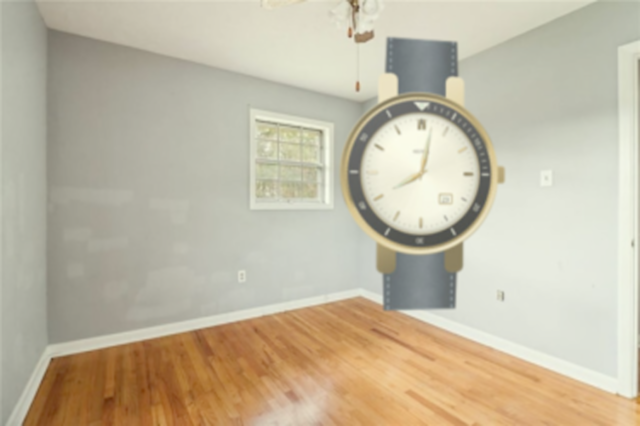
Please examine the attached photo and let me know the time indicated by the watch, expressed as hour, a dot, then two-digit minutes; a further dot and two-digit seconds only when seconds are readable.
8.02
